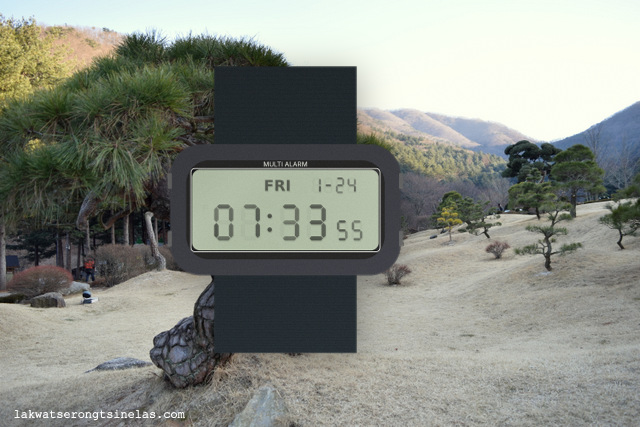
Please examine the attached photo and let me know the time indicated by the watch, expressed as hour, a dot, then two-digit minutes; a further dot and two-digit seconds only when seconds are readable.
7.33.55
